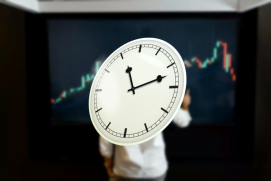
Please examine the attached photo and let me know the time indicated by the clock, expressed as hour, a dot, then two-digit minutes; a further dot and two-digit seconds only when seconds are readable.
11.12
